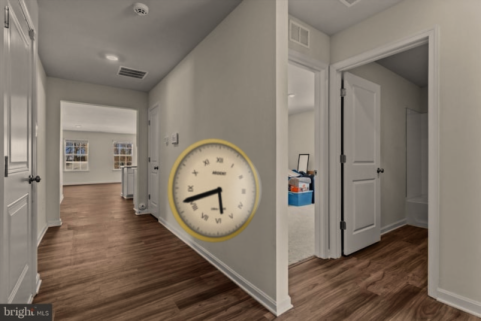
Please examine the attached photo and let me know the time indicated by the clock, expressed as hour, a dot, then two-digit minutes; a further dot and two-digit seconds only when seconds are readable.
5.42
